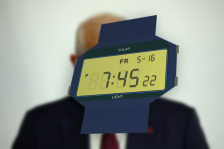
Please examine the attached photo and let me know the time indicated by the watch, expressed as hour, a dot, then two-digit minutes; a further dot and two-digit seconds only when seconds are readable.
7.45.22
